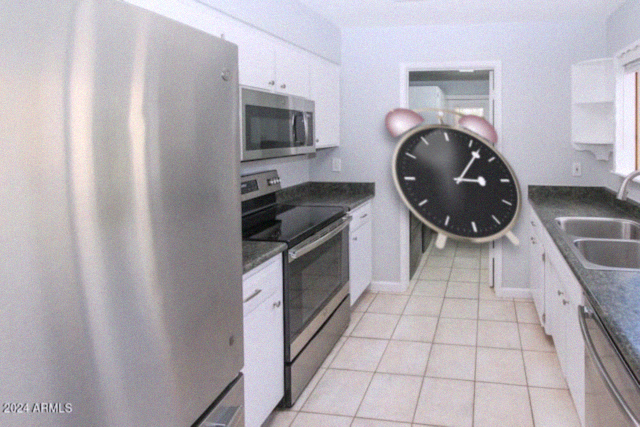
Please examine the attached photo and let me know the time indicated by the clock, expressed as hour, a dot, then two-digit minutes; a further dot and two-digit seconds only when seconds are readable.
3.07
